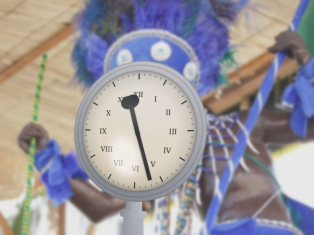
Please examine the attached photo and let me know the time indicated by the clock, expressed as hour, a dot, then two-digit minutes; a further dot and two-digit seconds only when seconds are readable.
11.27
